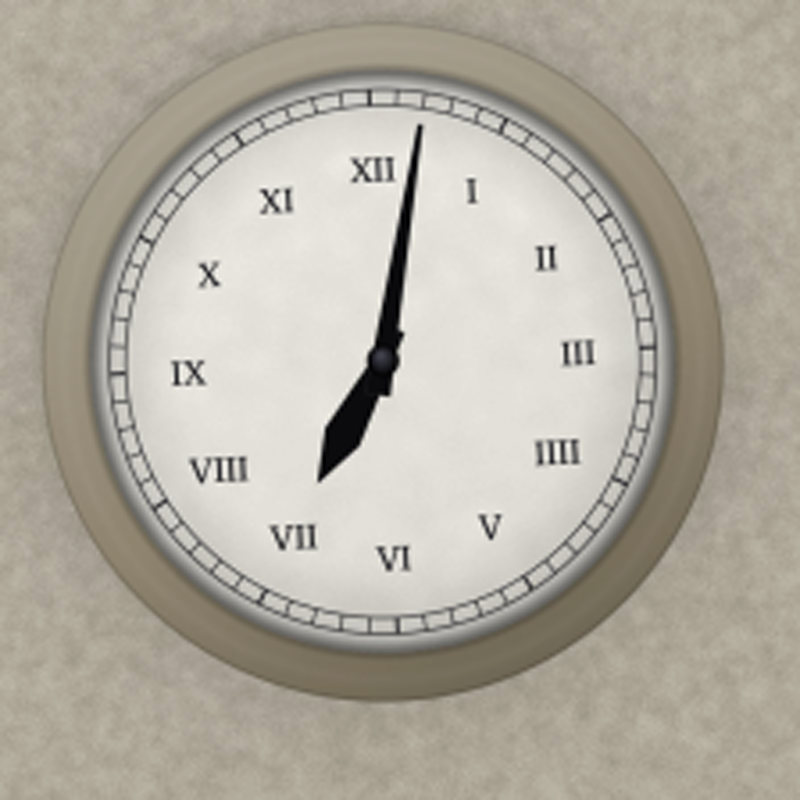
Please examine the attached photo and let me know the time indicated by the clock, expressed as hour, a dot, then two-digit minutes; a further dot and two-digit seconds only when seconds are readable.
7.02
